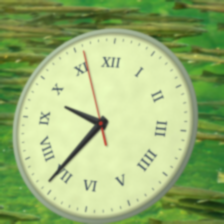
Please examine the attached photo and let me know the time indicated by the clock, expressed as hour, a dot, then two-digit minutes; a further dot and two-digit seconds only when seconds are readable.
9.35.56
